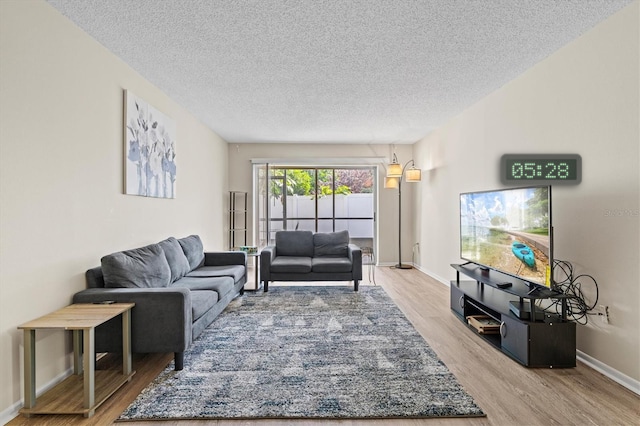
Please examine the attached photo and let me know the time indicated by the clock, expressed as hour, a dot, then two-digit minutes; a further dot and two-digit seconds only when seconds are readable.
5.28
